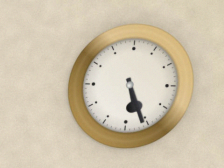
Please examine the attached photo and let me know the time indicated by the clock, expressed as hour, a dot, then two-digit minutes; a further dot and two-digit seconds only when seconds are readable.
5.26
